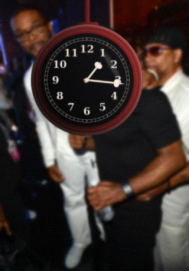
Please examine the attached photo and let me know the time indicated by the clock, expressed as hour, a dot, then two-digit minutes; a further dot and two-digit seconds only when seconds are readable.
1.16
